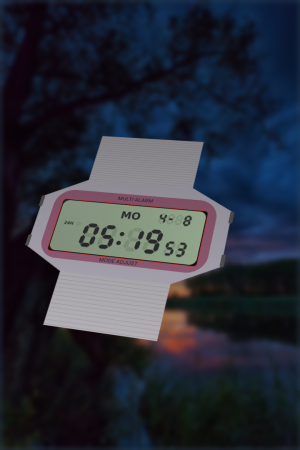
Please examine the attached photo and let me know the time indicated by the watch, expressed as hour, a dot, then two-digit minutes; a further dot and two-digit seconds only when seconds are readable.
5.19.53
